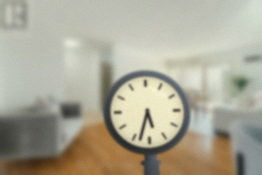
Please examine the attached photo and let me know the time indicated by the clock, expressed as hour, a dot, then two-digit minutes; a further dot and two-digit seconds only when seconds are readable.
5.33
